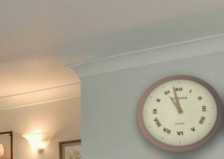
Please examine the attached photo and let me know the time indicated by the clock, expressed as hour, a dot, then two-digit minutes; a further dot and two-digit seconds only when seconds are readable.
10.58
